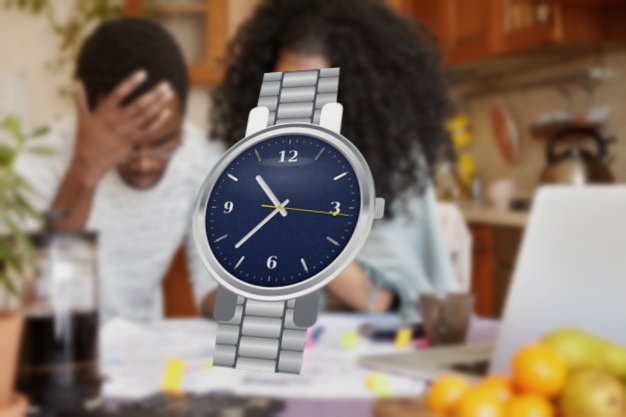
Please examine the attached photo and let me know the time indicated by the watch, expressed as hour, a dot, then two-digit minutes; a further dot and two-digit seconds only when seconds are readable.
10.37.16
